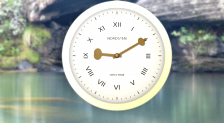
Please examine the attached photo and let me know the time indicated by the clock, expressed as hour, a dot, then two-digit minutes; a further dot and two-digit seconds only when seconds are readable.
9.10
